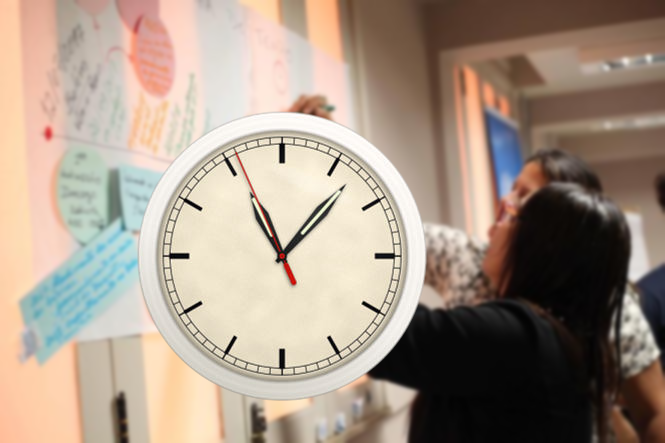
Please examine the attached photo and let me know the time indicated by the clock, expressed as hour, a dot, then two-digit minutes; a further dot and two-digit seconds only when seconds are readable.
11.06.56
